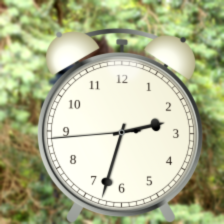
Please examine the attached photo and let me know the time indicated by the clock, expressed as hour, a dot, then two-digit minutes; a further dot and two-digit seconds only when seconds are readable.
2.32.44
